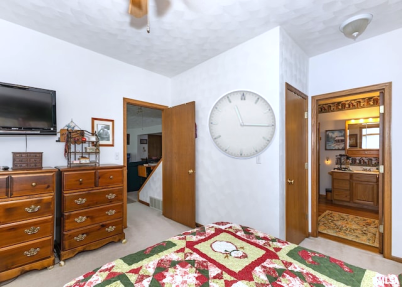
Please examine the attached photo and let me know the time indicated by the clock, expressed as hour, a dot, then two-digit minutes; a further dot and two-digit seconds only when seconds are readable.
11.15
